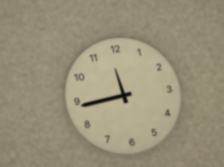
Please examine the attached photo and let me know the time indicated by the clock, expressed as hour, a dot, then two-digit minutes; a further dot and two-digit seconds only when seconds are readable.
11.44
